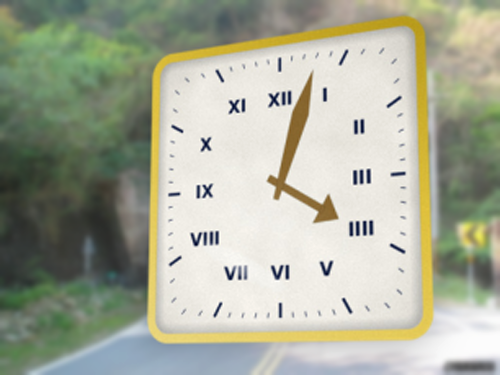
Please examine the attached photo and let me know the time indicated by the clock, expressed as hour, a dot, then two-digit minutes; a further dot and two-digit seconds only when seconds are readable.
4.03
